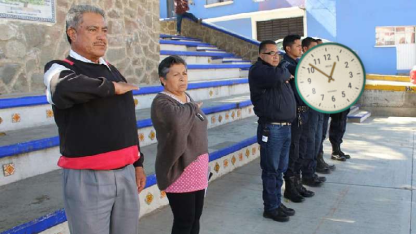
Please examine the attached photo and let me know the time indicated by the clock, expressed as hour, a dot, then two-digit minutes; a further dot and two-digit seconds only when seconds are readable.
12.52
